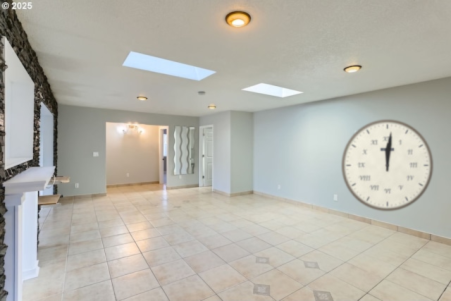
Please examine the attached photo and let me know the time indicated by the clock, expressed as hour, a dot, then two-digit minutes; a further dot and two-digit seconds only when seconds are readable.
12.01
